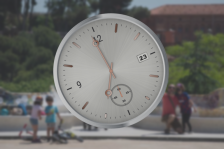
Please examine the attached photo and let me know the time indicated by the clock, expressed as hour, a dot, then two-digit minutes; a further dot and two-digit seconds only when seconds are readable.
6.59
